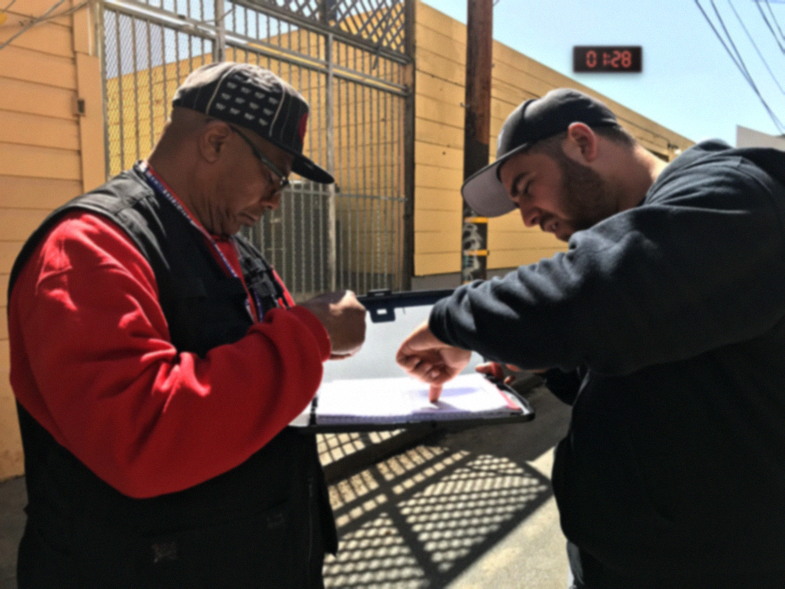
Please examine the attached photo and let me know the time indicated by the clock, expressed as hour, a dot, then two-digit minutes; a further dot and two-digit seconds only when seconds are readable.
1.28
